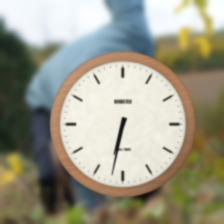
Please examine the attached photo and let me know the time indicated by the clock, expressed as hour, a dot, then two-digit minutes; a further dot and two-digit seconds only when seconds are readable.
6.32
